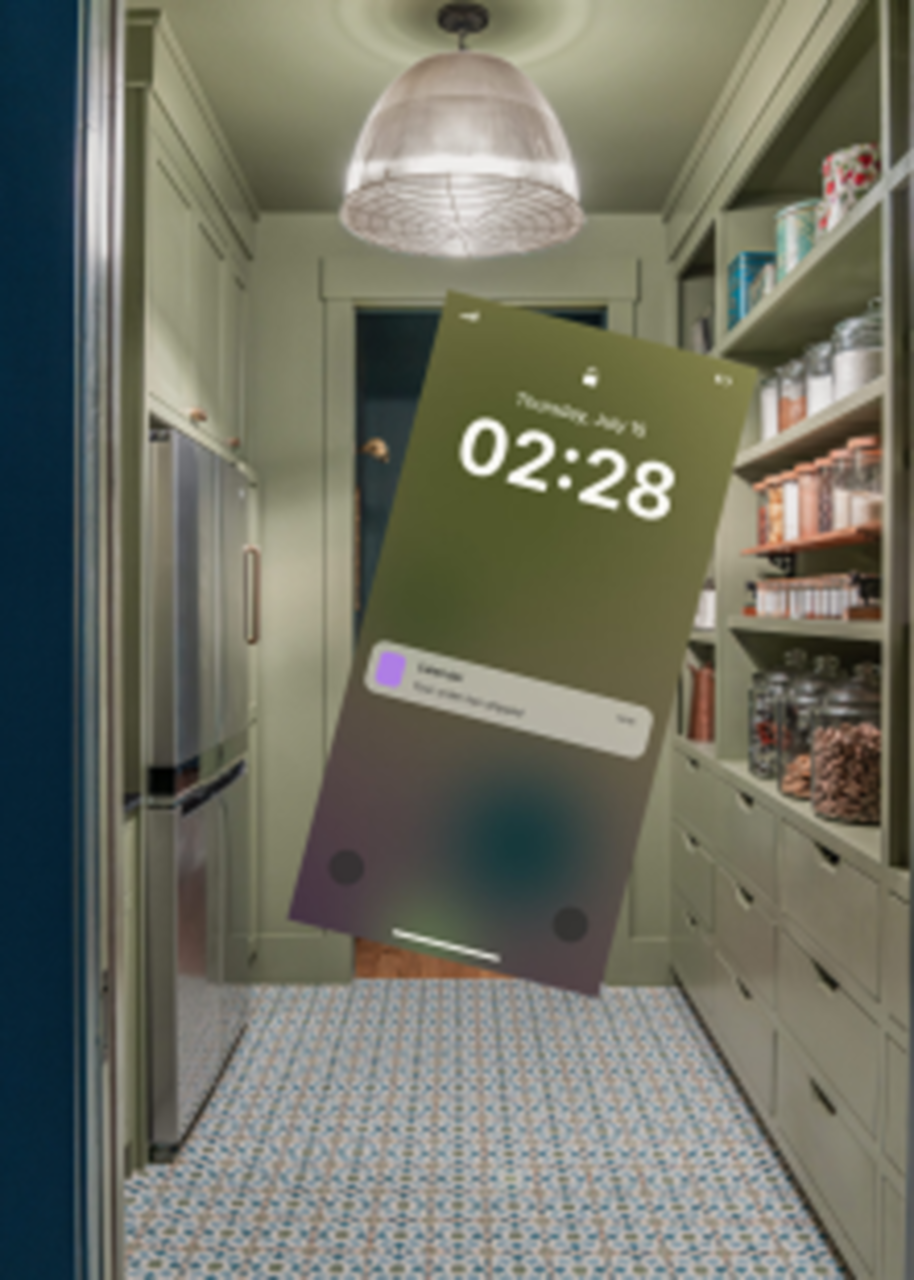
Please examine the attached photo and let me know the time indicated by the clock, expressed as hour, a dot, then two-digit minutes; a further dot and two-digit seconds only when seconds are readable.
2.28
